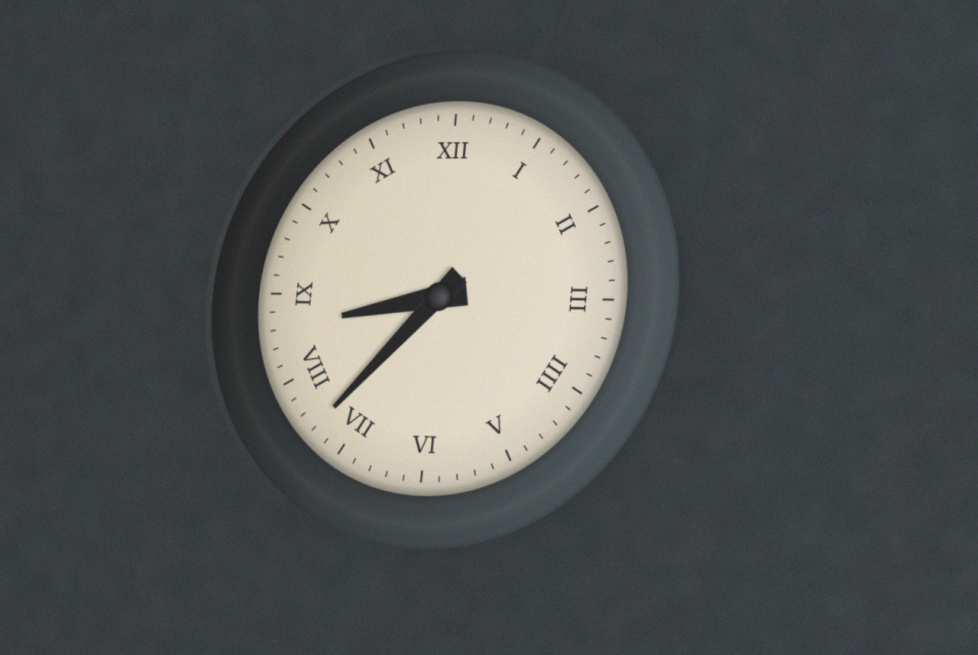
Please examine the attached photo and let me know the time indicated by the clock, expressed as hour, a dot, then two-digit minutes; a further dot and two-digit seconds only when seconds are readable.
8.37
